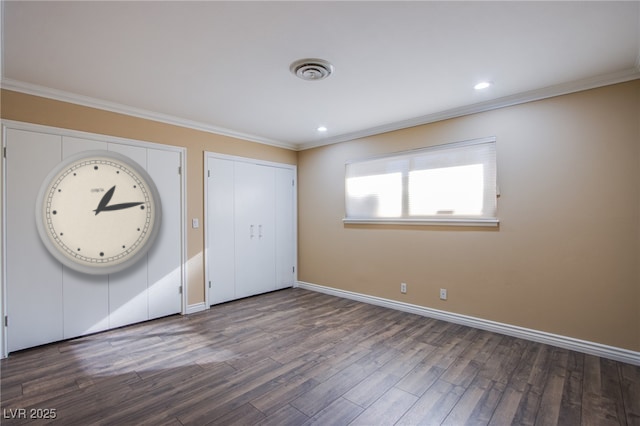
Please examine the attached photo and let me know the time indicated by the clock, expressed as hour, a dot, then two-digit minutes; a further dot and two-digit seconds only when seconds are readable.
1.14
